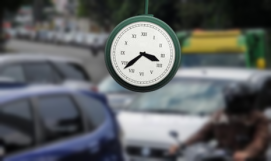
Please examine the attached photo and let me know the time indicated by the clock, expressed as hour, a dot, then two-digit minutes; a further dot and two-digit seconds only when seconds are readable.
3.38
